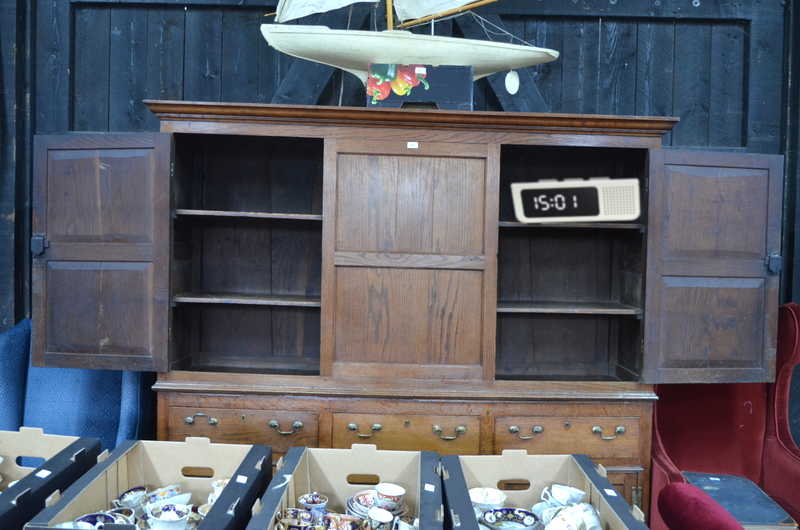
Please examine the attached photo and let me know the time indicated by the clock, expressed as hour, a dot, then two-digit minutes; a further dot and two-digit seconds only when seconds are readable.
15.01
